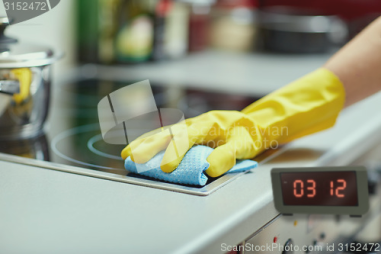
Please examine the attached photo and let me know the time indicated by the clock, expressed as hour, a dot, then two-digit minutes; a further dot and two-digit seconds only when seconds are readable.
3.12
